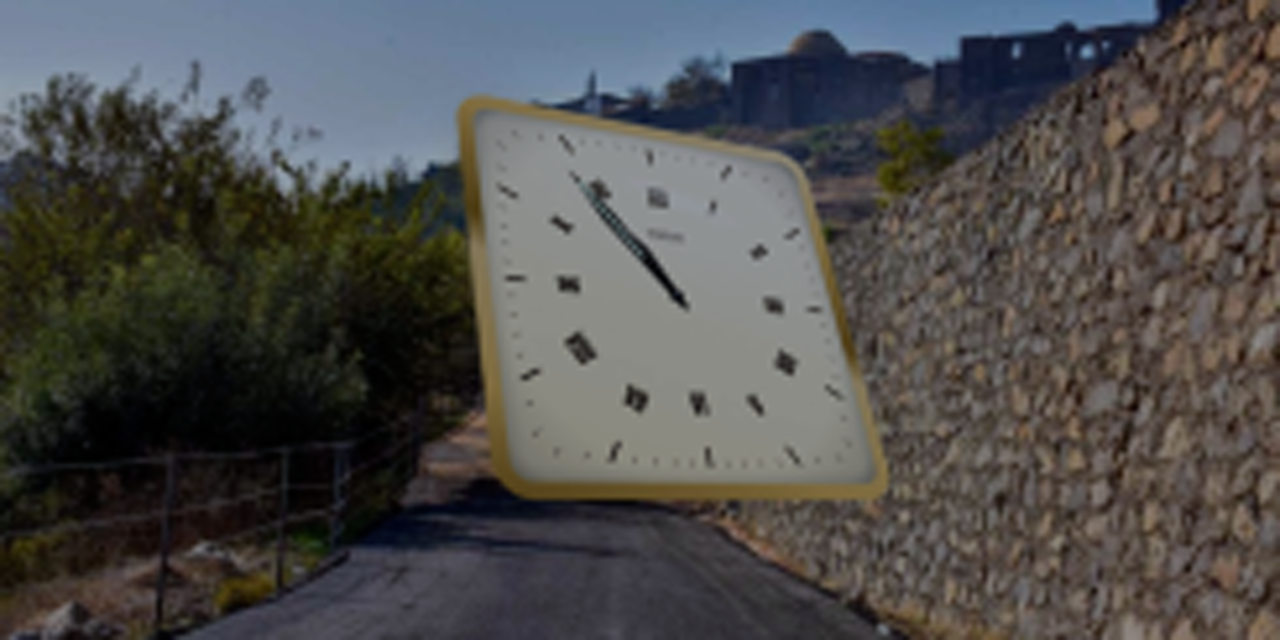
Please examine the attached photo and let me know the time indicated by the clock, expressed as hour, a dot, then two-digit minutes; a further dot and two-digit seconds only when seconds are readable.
10.54
